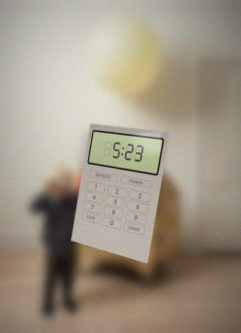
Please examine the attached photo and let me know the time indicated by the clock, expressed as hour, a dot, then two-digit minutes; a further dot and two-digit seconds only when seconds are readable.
5.23
